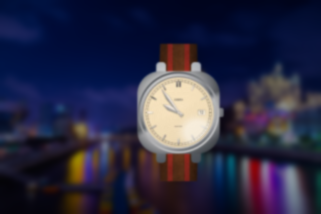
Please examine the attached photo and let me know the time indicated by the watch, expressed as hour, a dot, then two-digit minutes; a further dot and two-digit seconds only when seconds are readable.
9.54
